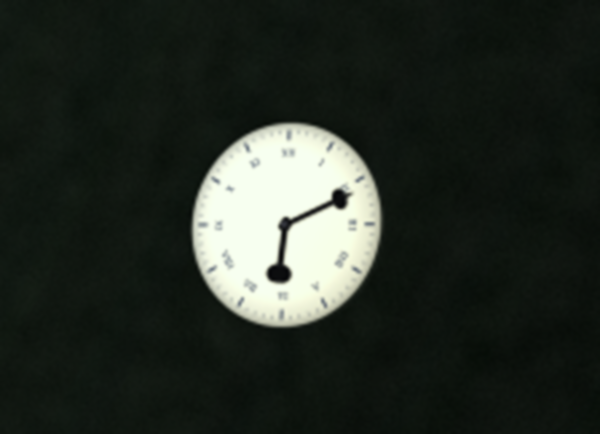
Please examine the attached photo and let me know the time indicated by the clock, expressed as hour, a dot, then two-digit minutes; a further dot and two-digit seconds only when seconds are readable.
6.11
